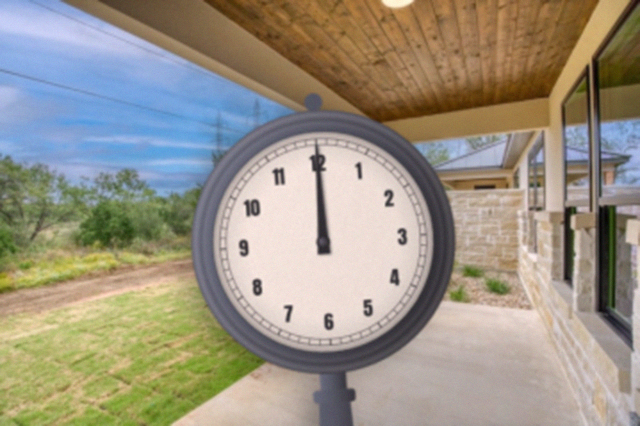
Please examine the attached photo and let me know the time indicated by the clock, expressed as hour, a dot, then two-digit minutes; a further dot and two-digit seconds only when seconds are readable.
12.00
